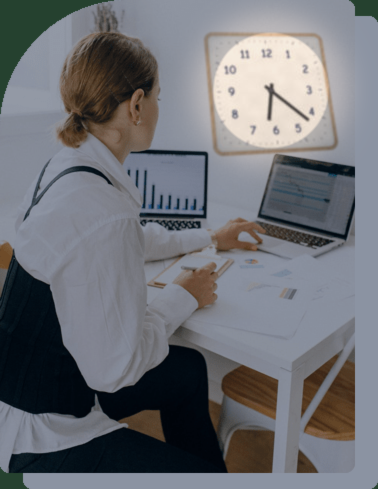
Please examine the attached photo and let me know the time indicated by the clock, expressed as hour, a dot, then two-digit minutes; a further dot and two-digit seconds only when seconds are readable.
6.22
